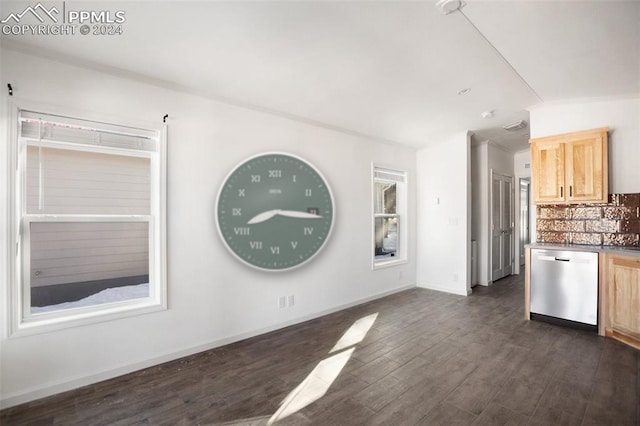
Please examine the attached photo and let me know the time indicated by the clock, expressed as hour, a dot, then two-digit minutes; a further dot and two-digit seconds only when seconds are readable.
8.16
